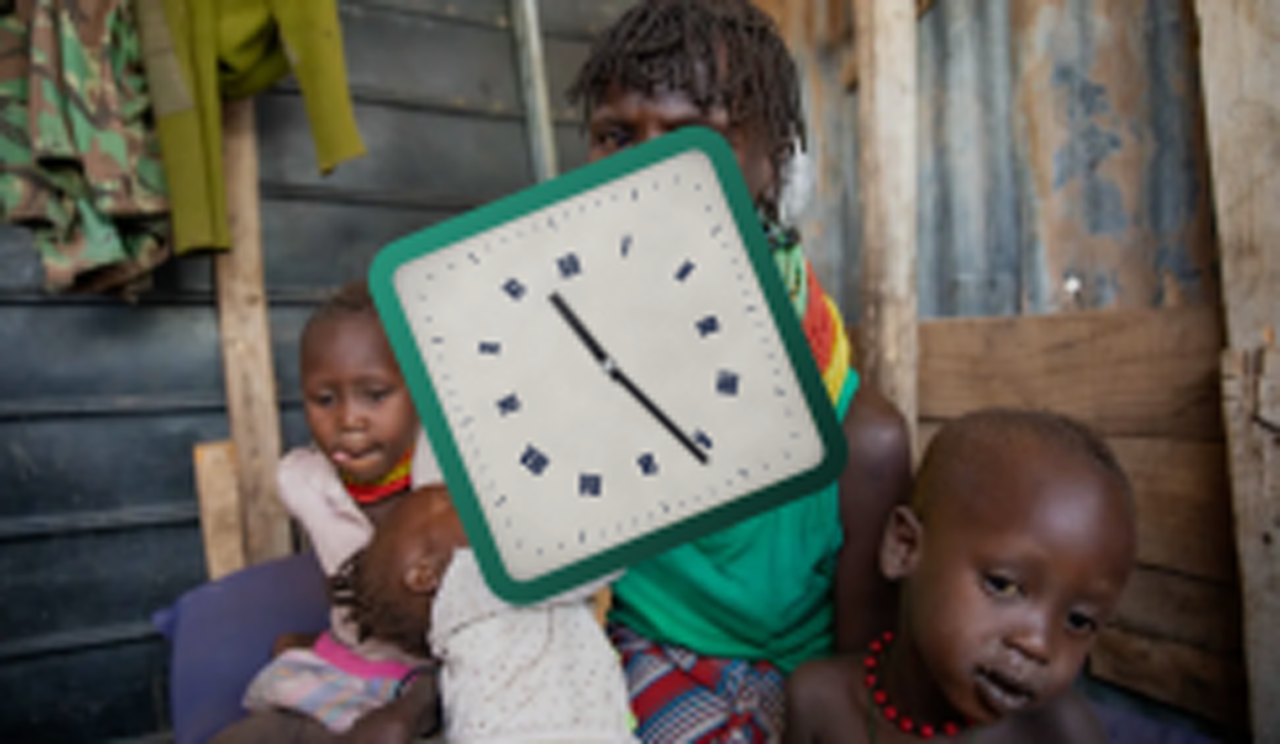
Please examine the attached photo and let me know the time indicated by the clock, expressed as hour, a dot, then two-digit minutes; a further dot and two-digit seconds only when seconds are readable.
11.26
